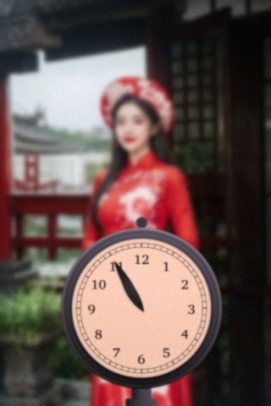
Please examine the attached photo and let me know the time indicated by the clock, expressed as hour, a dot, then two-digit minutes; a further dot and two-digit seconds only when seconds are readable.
10.55
